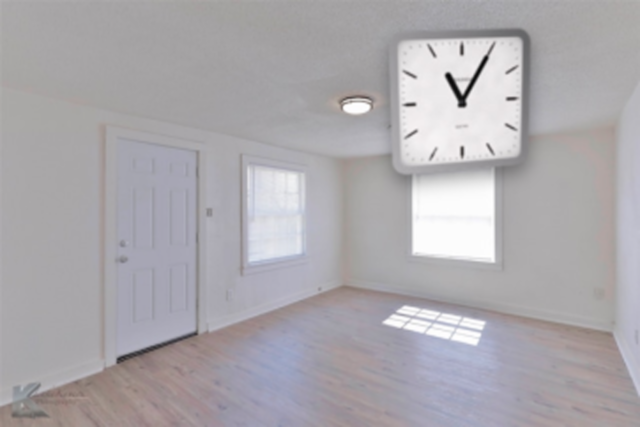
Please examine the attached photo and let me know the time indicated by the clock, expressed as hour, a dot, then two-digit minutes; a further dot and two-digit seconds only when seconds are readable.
11.05
